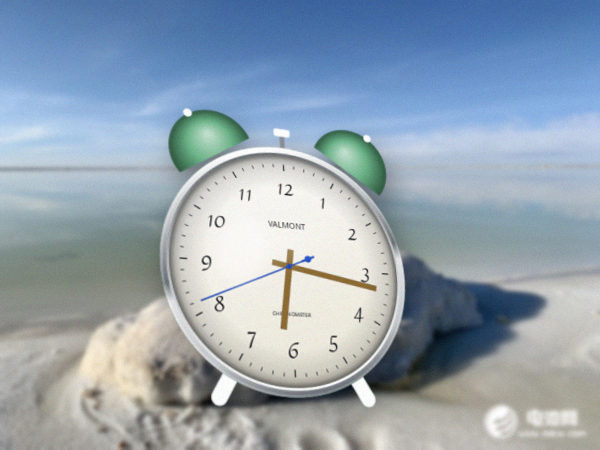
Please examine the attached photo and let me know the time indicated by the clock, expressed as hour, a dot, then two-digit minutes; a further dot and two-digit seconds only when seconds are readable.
6.16.41
